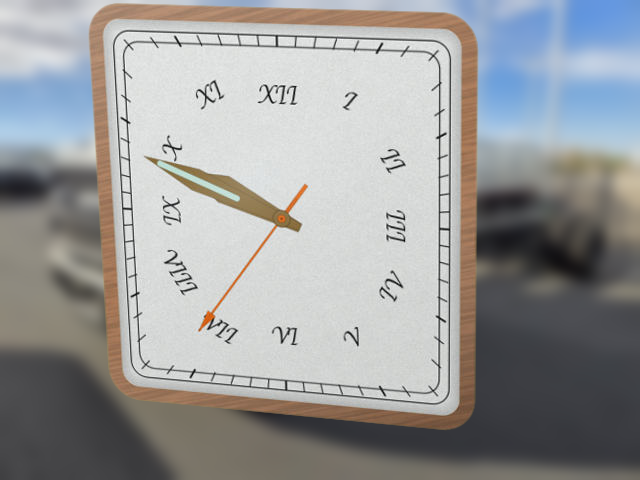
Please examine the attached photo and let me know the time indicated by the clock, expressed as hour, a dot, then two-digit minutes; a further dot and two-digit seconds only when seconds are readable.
9.48.36
